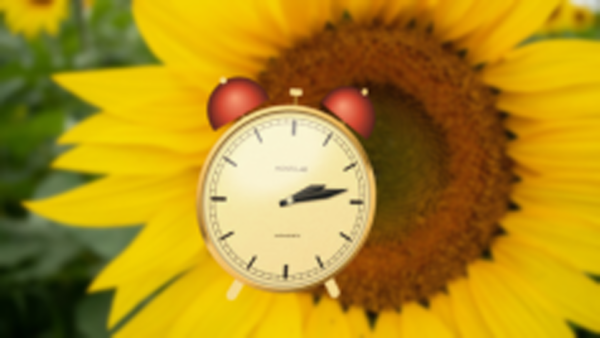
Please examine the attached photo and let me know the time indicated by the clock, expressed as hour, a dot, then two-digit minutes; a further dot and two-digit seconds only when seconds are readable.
2.13
